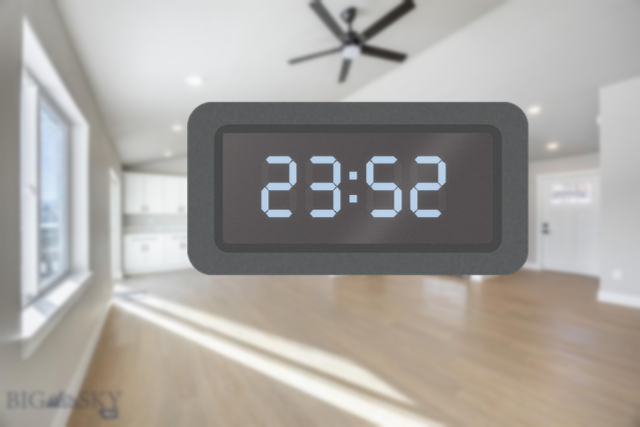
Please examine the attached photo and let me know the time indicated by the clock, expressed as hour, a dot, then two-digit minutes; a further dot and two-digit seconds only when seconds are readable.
23.52
